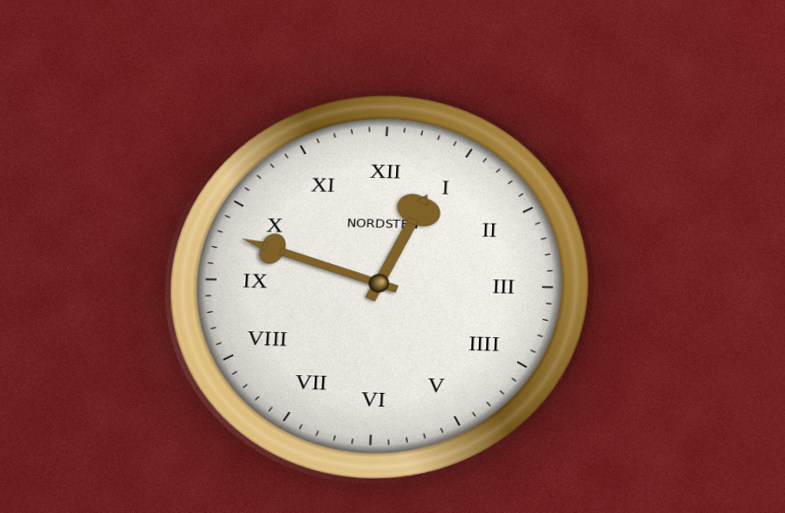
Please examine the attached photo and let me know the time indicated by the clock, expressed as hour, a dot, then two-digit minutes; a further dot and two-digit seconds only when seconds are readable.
12.48
